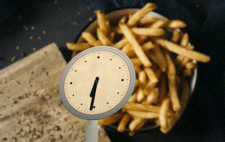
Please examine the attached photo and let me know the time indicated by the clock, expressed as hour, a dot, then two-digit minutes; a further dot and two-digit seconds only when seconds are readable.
6.31
